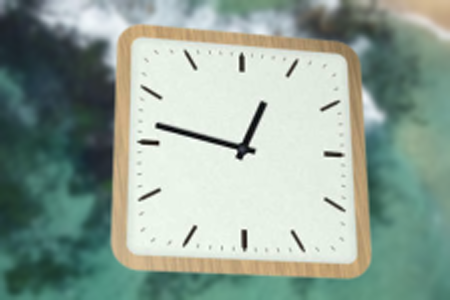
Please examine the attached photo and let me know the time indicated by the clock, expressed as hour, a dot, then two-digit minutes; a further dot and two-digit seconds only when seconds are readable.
12.47
